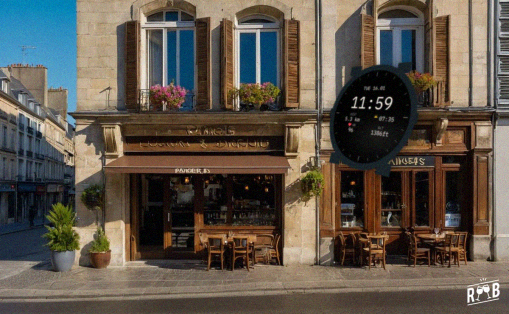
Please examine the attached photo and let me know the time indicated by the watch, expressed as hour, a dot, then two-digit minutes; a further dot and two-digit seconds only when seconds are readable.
11.59
